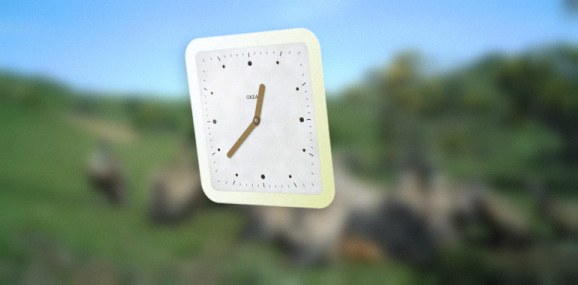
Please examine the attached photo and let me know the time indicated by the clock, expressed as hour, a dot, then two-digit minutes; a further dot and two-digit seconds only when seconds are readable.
12.38
